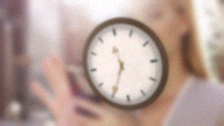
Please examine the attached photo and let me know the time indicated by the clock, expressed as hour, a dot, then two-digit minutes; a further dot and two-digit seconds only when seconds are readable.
11.35
